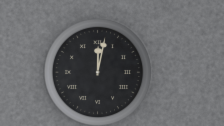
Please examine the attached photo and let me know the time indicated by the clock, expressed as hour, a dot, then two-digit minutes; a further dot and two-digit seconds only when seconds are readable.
12.02
